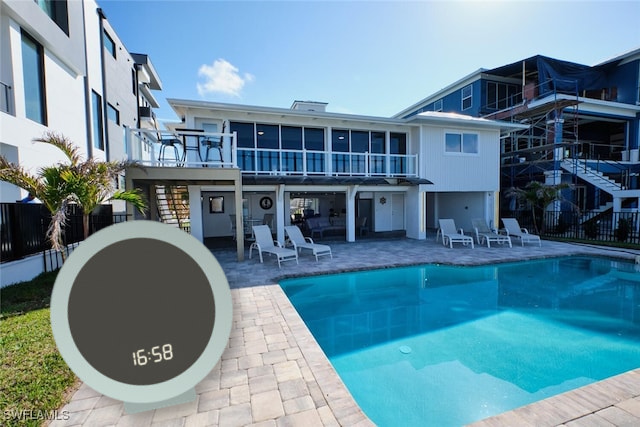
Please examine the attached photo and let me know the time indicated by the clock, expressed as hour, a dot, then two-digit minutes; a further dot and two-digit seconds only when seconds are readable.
16.58
